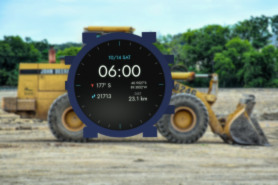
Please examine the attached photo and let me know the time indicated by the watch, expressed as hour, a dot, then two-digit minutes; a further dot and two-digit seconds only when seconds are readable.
6.00
